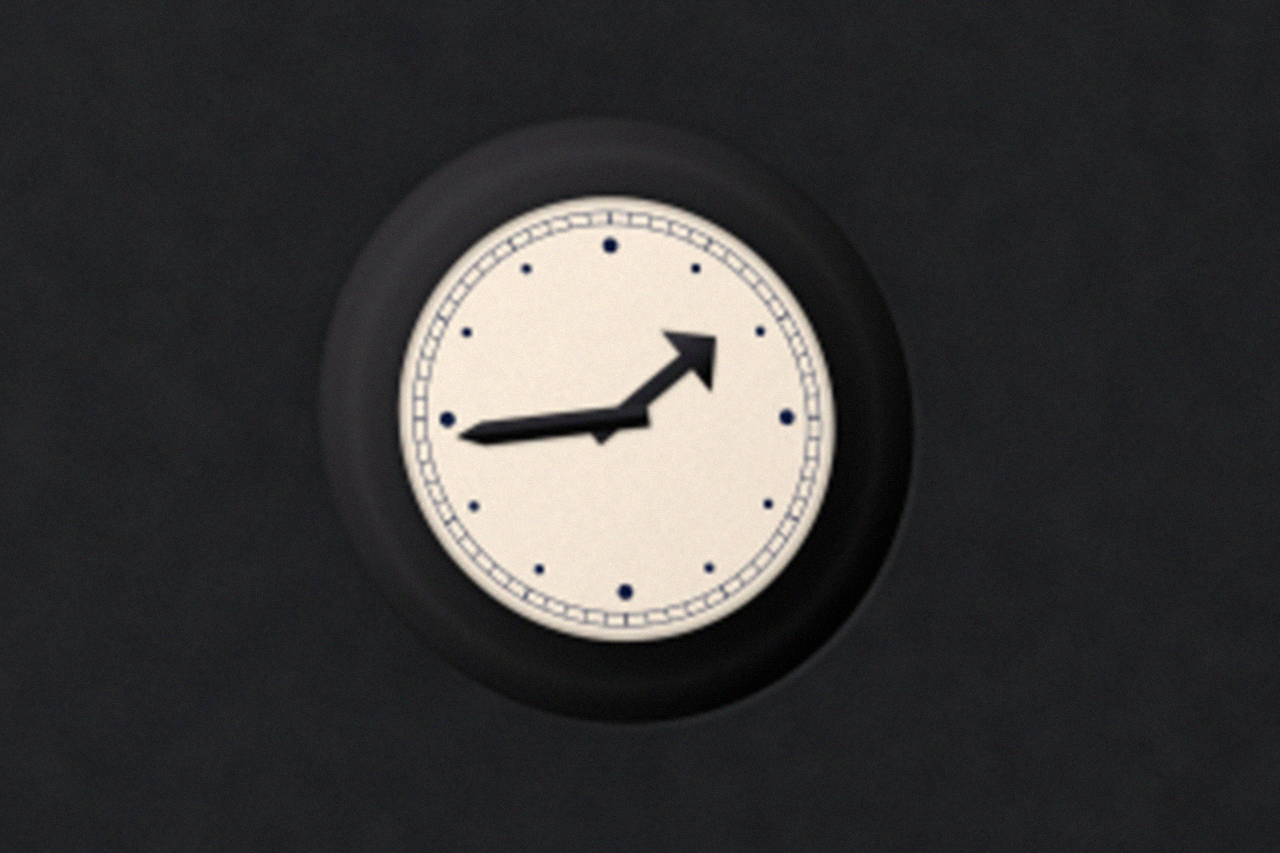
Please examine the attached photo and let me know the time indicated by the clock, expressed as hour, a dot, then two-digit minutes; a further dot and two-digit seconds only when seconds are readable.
1.44
